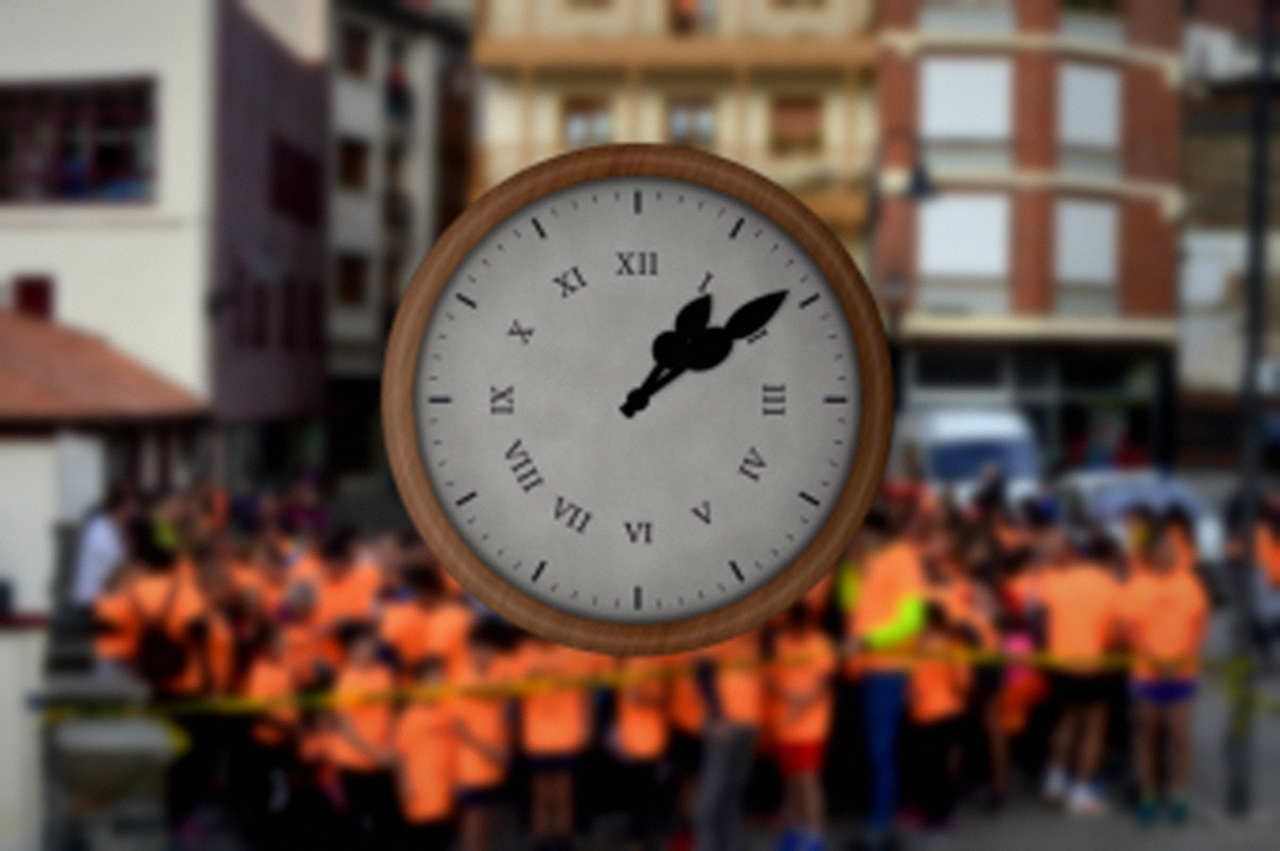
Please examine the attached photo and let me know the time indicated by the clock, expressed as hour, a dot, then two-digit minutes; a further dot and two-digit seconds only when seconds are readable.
1.09
